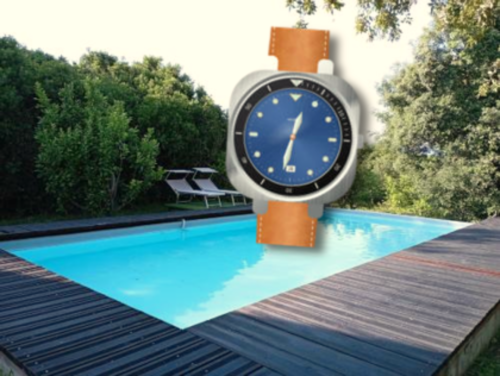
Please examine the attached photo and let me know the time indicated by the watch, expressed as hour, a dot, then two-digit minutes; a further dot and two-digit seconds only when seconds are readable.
12.32
